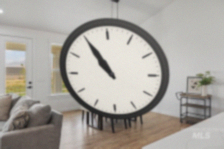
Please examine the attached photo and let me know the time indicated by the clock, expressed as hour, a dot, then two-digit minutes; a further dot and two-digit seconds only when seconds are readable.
10.55
